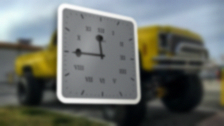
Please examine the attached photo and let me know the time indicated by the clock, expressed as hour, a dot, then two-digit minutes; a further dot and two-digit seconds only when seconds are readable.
11.45
